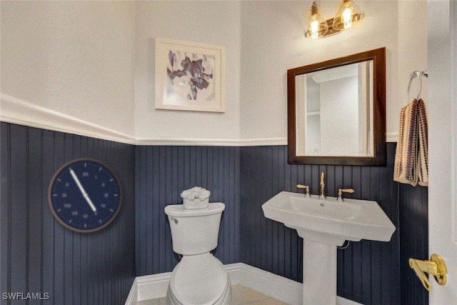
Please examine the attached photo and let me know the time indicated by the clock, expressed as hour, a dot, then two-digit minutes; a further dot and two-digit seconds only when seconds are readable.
4.55
